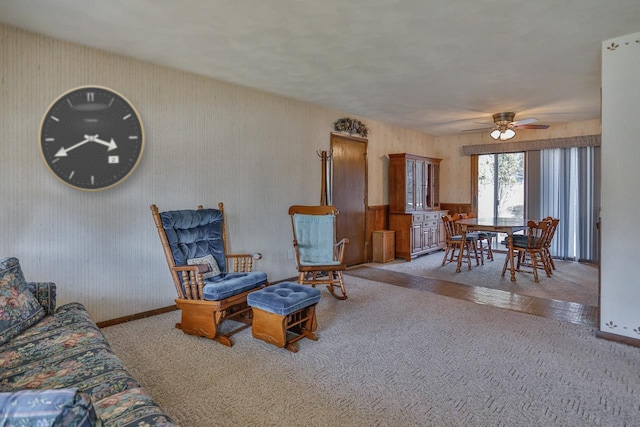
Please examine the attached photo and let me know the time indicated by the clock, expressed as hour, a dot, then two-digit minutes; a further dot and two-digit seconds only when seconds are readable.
3.41
